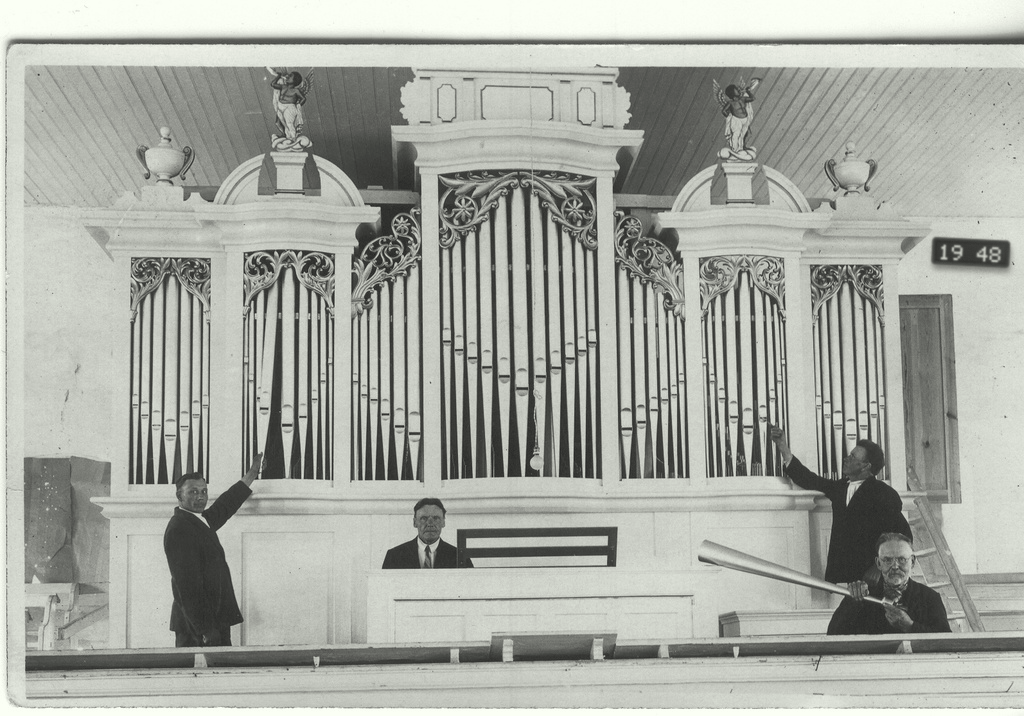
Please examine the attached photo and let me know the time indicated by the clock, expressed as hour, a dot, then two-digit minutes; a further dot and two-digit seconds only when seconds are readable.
19.48
